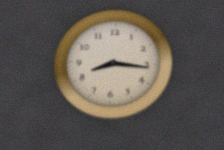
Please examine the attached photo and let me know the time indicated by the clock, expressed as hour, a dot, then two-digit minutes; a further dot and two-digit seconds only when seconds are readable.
8.16
